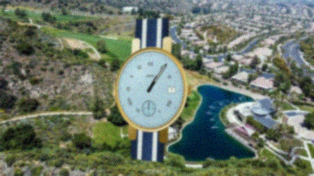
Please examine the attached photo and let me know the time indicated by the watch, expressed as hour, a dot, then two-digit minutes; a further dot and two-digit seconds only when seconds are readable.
1.06
